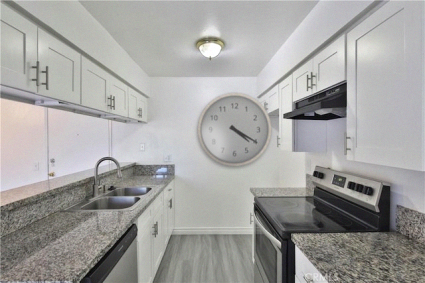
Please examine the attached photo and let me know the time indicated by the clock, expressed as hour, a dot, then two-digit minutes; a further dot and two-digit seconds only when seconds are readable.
4.20
